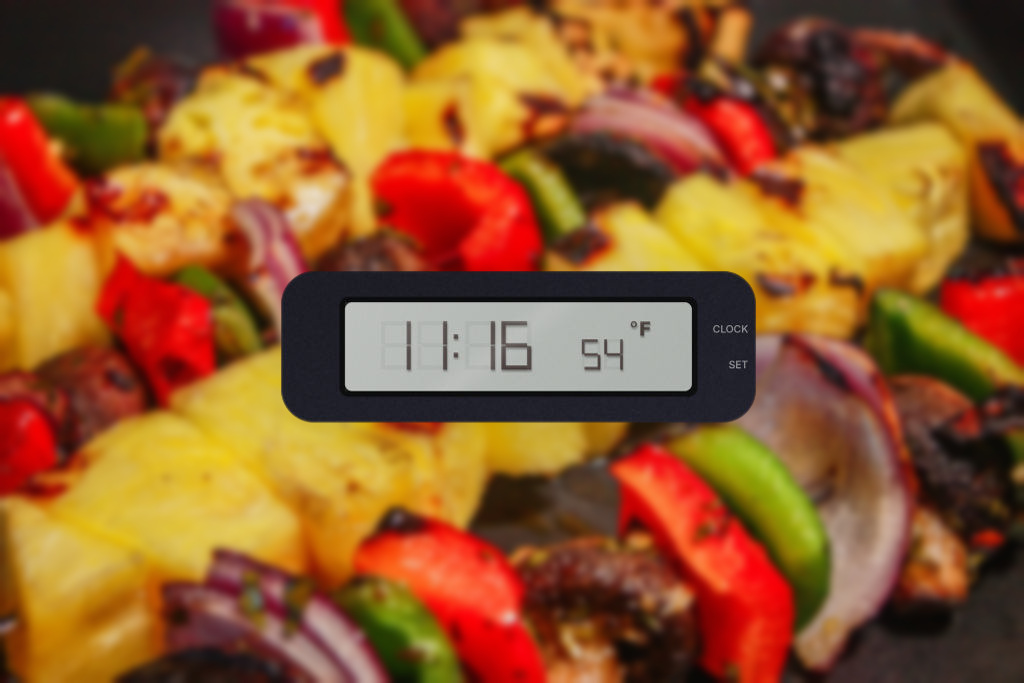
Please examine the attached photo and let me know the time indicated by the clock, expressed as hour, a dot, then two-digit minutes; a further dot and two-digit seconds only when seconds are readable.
11.16
